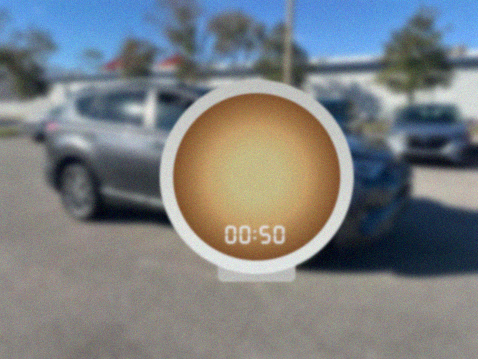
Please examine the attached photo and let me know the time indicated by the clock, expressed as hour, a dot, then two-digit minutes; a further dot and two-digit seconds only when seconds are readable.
0.50
